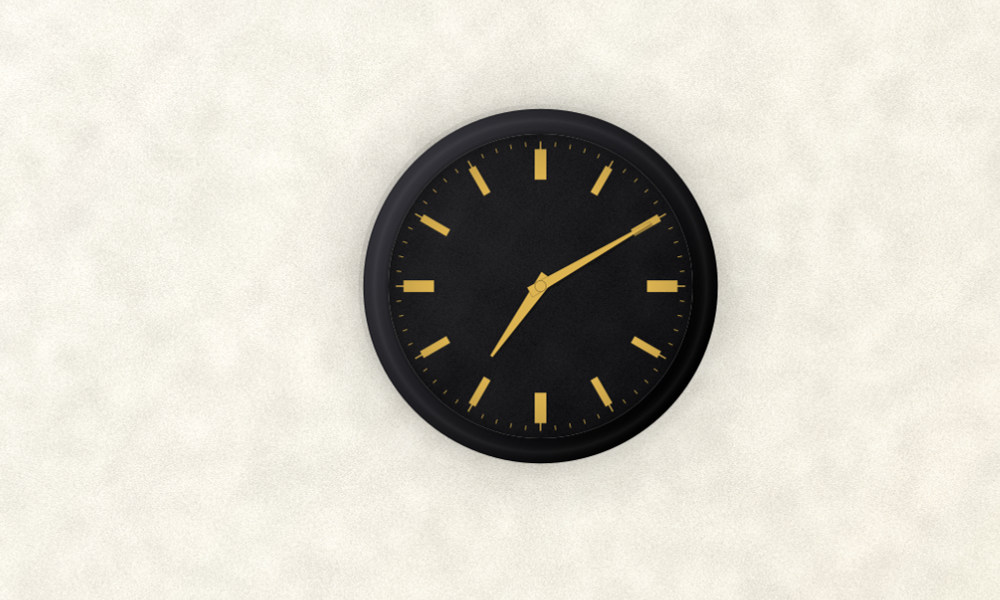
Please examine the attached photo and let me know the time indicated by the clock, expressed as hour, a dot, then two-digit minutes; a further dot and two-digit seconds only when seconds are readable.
7.10
